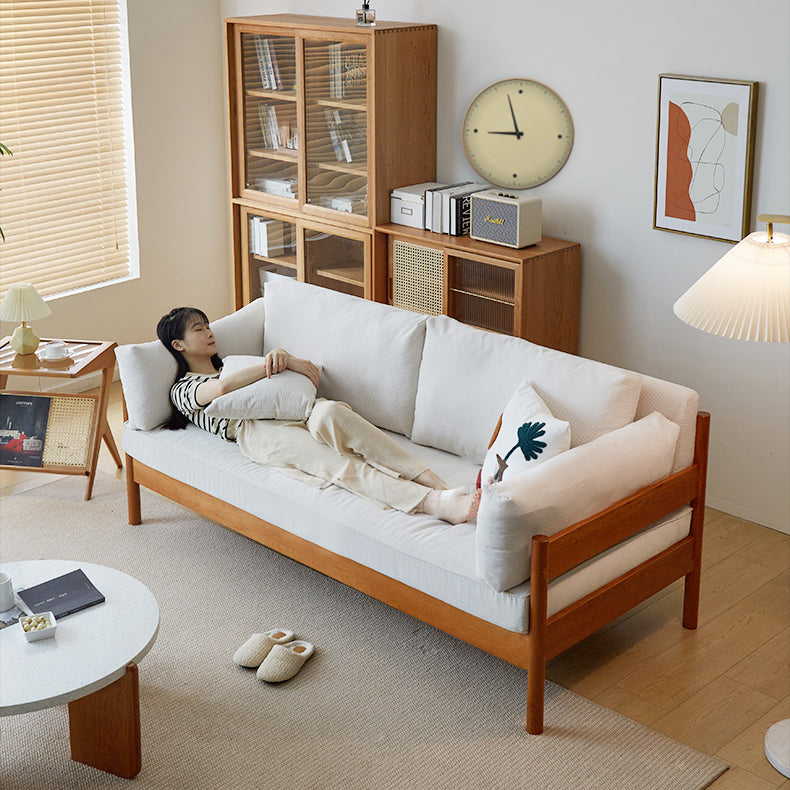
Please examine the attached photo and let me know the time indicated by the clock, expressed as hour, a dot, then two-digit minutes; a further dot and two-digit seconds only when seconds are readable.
8.57
